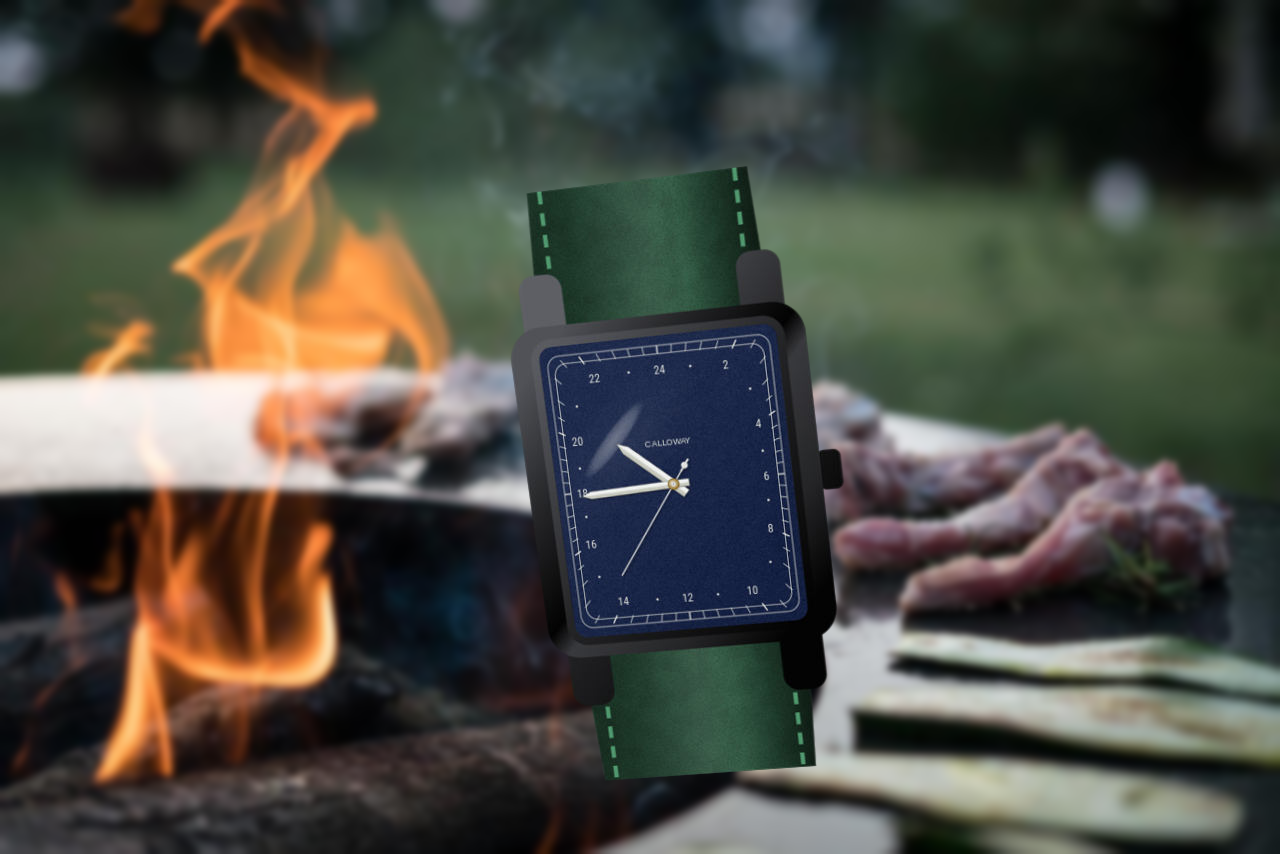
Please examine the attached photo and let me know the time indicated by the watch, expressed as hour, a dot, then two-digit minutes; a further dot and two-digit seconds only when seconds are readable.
20.44.36
